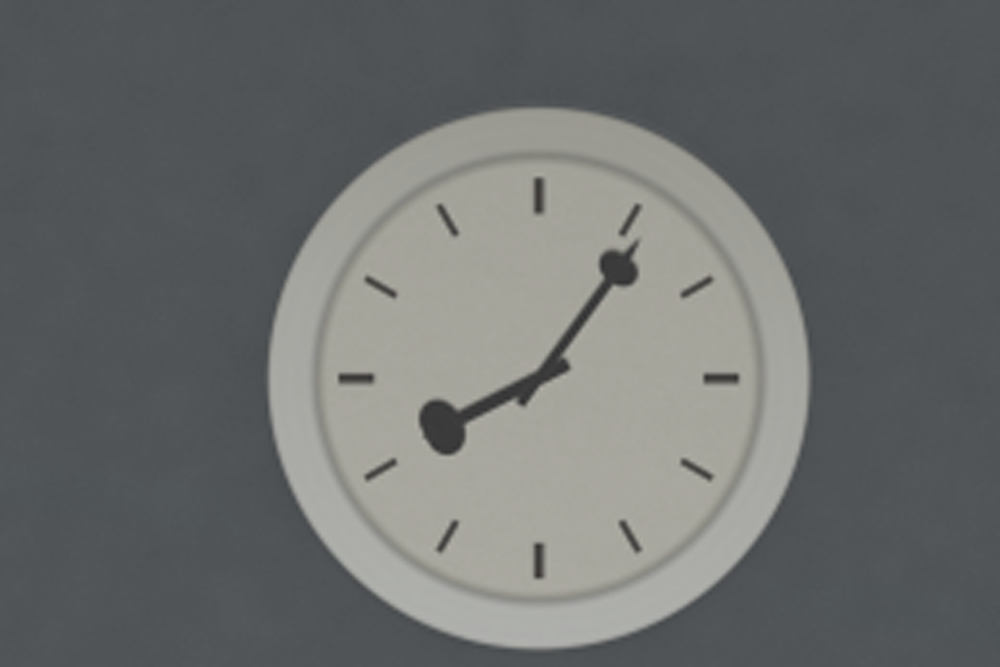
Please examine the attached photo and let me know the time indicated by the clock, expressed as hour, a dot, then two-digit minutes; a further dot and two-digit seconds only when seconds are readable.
8.06
